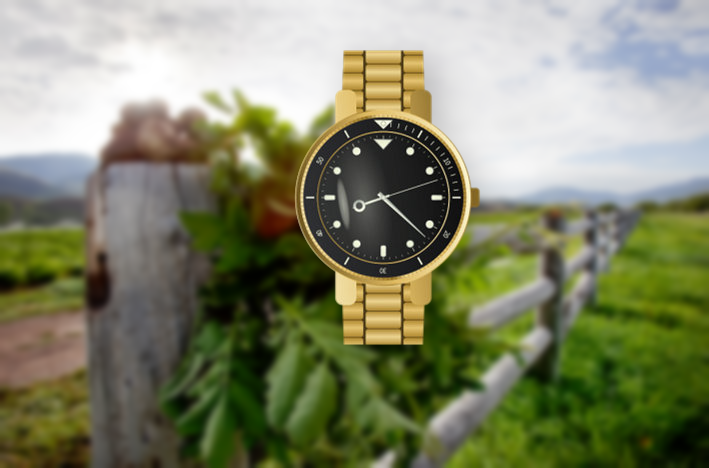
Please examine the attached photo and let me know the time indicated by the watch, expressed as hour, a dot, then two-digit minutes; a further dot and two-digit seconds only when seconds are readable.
8.22.12
